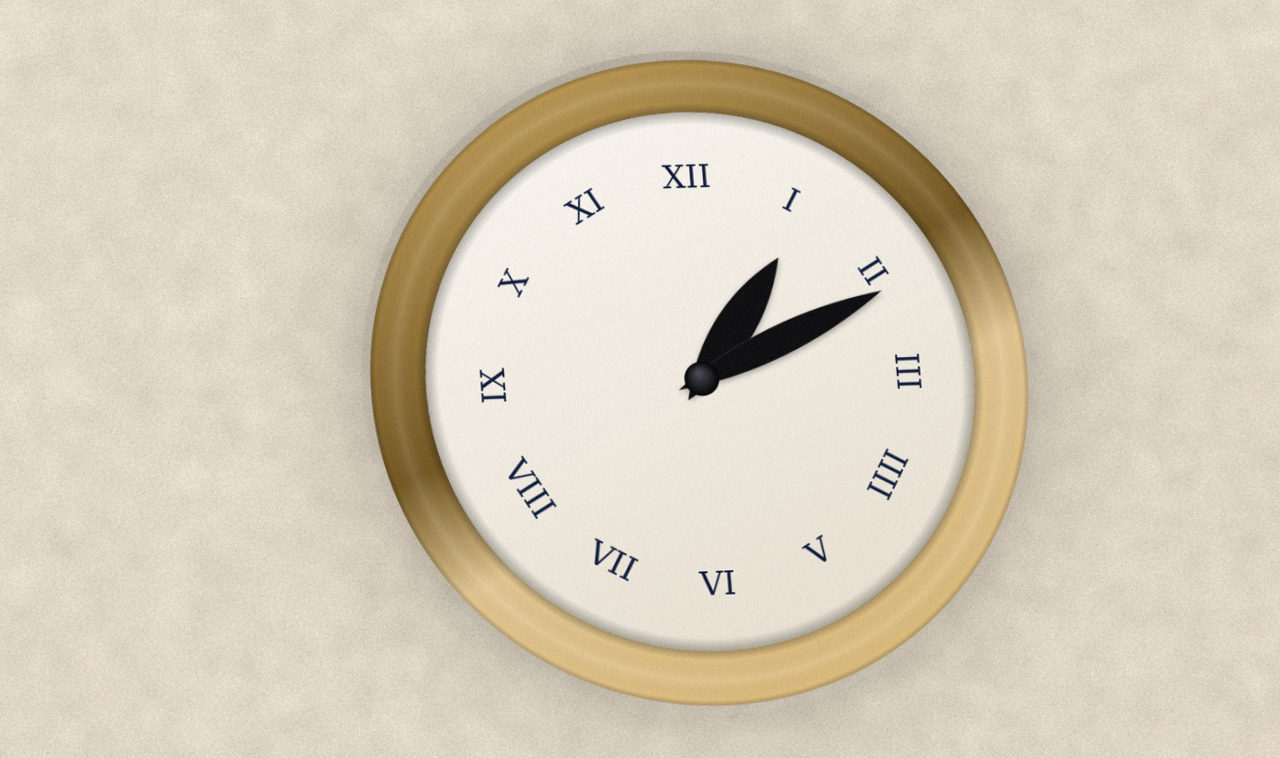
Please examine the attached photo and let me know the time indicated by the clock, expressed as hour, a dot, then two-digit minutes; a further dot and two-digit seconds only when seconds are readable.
1.11
